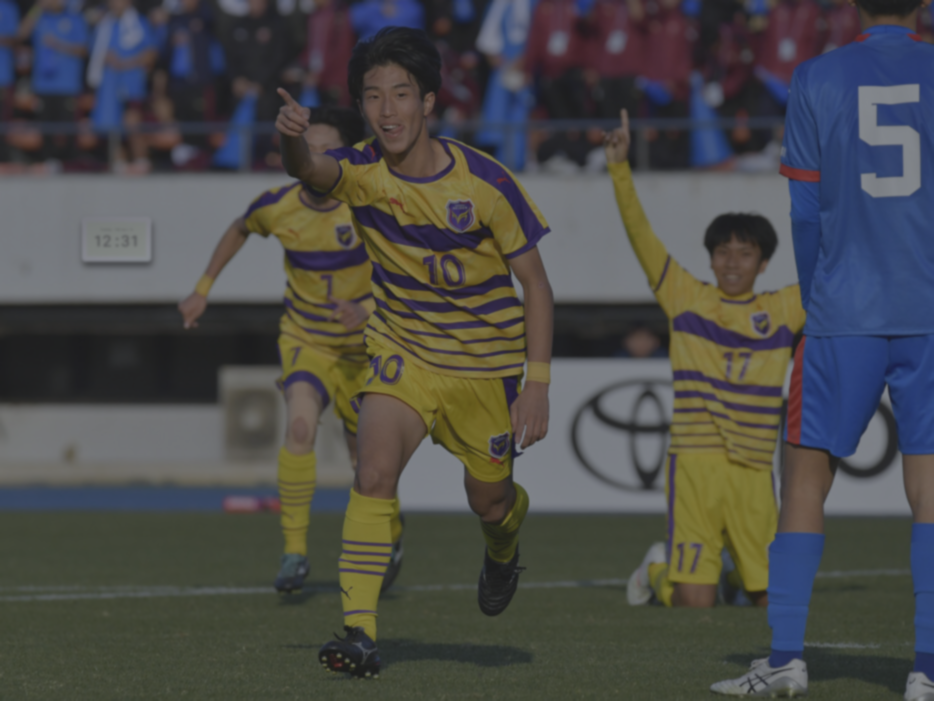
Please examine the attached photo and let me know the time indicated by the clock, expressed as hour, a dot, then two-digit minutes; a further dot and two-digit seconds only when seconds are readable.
12.31
